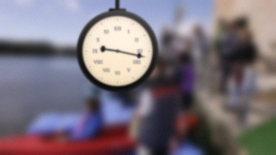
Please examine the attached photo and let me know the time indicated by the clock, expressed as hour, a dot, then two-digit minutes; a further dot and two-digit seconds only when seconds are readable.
9.17
